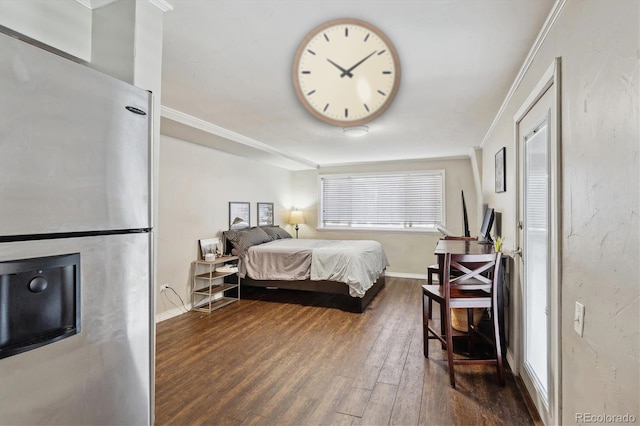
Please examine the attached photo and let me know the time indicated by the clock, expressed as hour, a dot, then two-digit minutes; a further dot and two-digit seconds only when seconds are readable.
10.09
